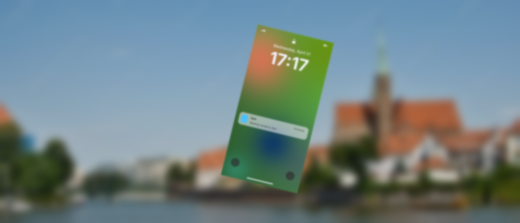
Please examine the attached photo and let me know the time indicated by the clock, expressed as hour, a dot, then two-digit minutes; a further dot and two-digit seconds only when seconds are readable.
17.17
